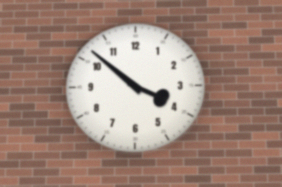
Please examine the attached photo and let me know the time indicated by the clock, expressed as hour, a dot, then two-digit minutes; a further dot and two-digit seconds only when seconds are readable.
3.52
